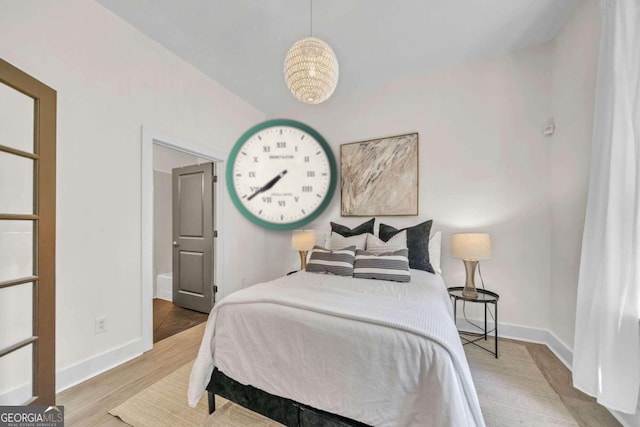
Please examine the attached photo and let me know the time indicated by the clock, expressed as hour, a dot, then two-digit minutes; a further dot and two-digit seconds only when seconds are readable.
7.39
